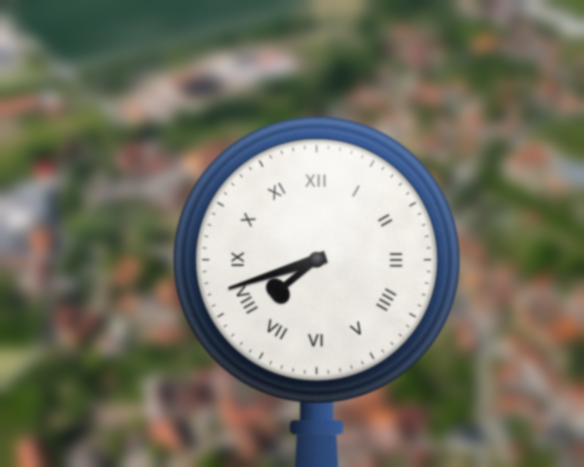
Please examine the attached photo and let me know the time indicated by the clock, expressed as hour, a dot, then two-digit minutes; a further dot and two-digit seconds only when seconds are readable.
7.42
